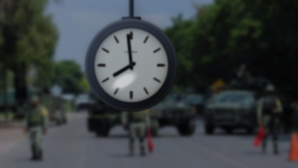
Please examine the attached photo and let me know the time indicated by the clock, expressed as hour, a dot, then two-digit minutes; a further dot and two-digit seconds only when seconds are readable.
7.59
